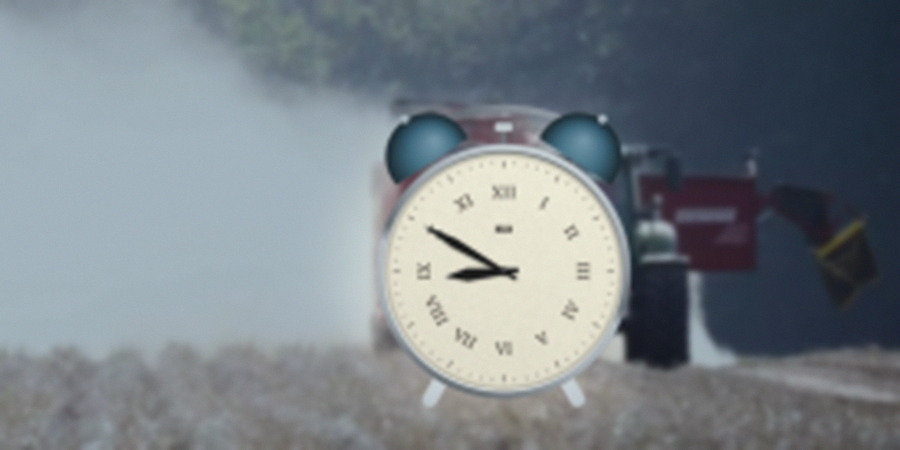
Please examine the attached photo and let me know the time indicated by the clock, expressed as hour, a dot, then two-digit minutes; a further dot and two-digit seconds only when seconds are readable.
8.50
